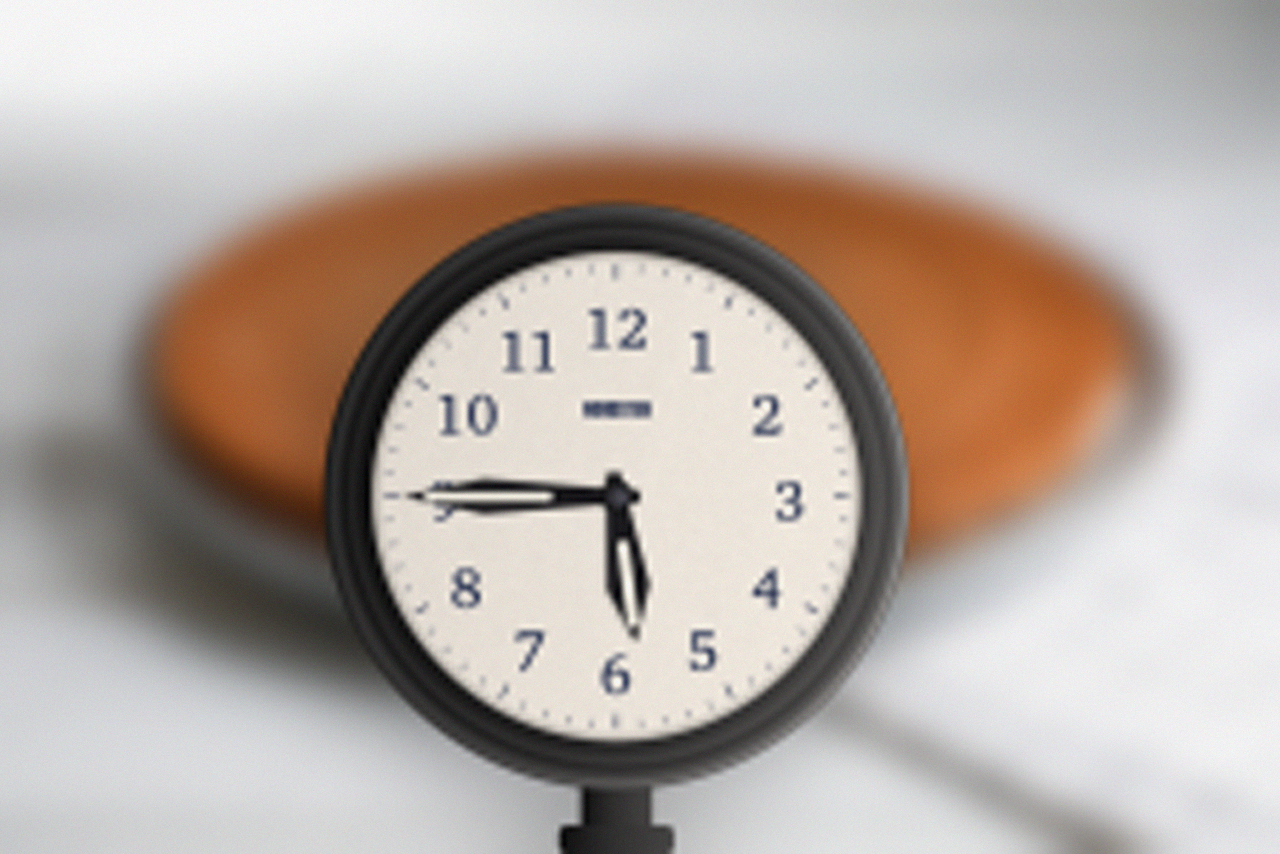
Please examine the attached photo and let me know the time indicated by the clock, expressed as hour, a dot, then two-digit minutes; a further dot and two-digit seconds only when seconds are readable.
5.45
